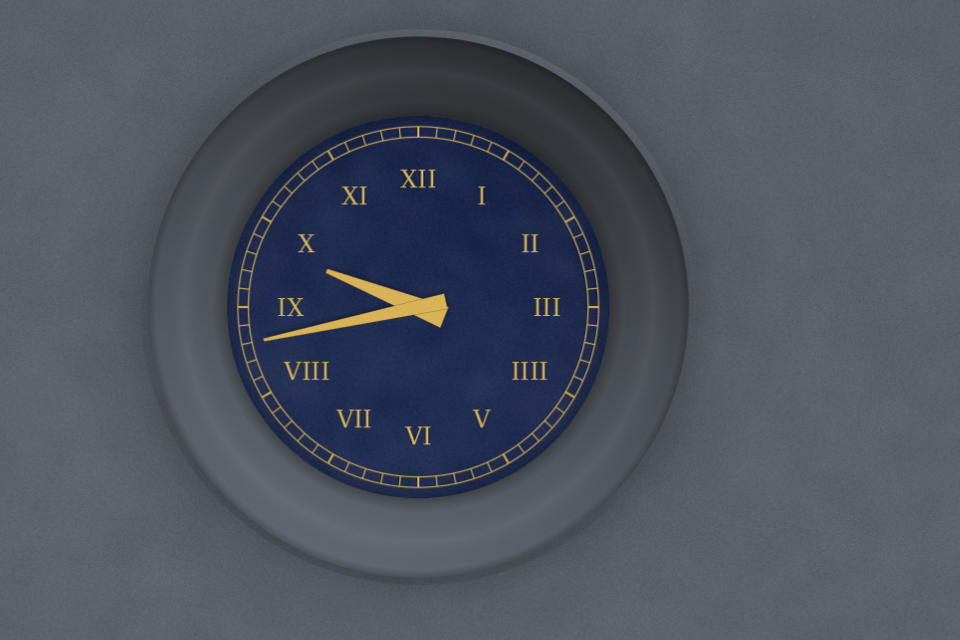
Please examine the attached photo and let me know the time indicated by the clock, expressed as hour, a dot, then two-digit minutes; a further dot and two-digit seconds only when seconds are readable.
9.43
